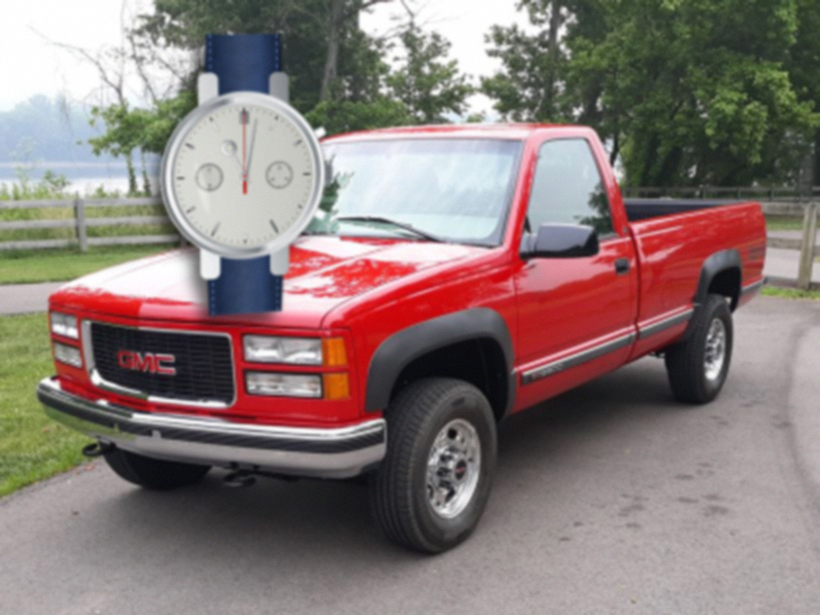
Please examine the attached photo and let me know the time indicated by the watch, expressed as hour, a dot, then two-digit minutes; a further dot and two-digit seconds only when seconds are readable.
11.02
